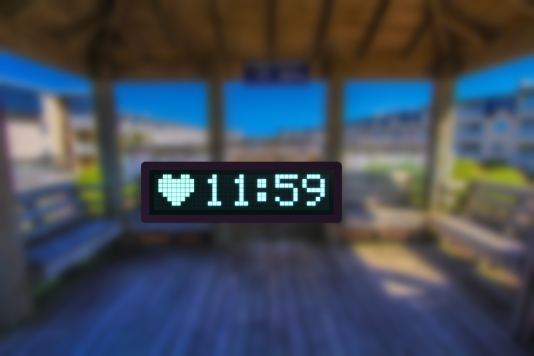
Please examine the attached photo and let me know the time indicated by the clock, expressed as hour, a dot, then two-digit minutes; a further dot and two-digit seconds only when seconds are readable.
11.59
